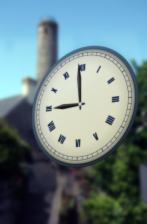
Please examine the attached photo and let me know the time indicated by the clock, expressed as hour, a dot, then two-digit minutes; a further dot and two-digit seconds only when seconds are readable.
8.59
